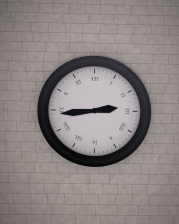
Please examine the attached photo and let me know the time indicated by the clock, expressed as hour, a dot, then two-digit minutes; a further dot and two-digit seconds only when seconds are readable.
2.44
